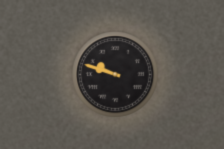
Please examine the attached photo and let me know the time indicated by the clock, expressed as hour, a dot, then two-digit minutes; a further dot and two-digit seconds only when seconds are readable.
9.48
